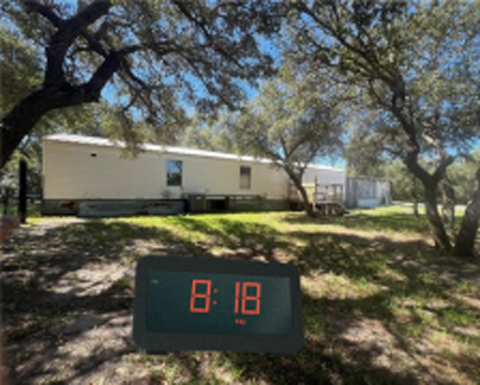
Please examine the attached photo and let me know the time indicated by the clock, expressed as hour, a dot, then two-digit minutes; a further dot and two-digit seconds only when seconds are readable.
8.18
